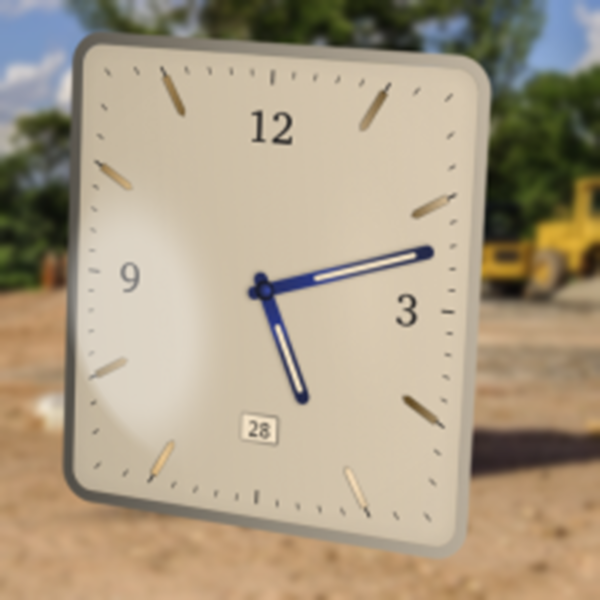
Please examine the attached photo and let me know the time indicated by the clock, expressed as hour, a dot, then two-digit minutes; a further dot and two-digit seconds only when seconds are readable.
5.12
